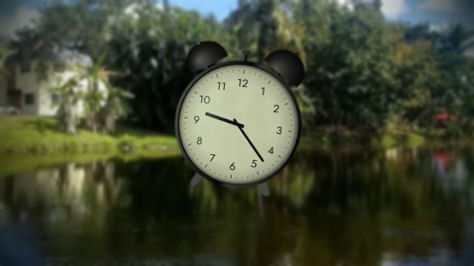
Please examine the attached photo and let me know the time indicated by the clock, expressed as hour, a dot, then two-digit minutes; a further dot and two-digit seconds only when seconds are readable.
9.23
